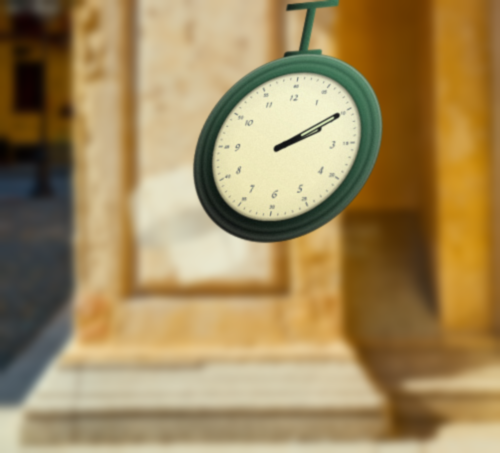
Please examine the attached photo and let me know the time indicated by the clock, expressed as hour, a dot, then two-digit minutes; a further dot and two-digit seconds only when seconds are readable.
2.10
